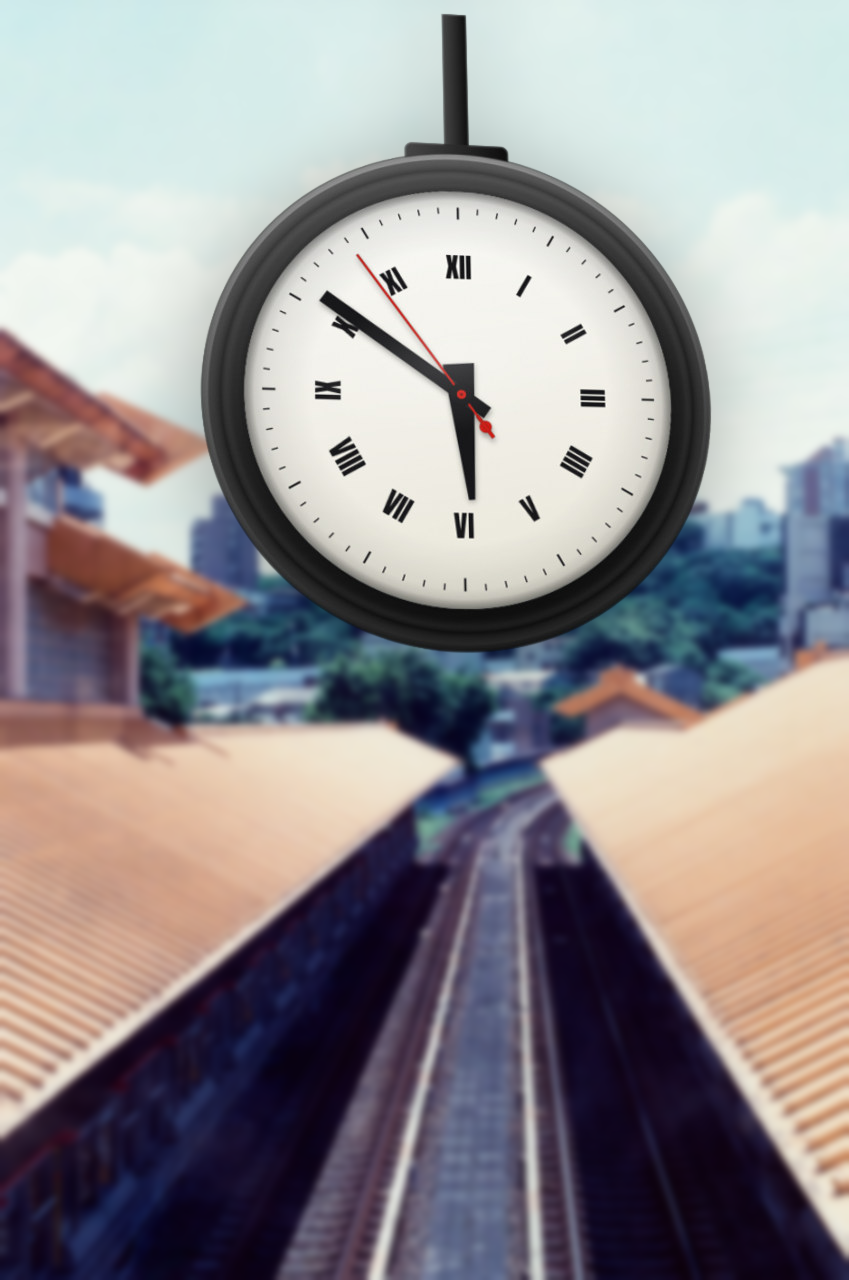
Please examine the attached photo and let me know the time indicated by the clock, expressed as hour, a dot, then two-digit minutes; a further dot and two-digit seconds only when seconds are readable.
5.50.54
